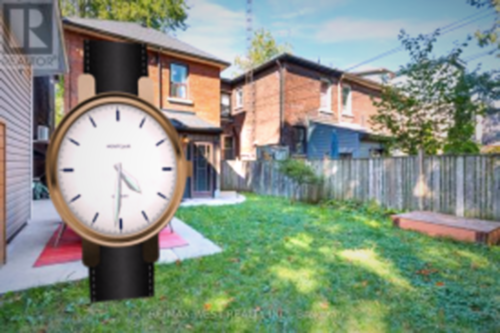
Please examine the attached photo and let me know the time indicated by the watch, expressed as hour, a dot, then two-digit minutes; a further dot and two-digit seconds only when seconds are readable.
4.31
